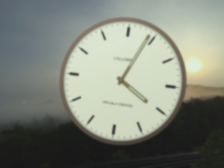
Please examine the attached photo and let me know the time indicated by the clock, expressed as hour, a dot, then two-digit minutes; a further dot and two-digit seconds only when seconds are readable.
4.04
